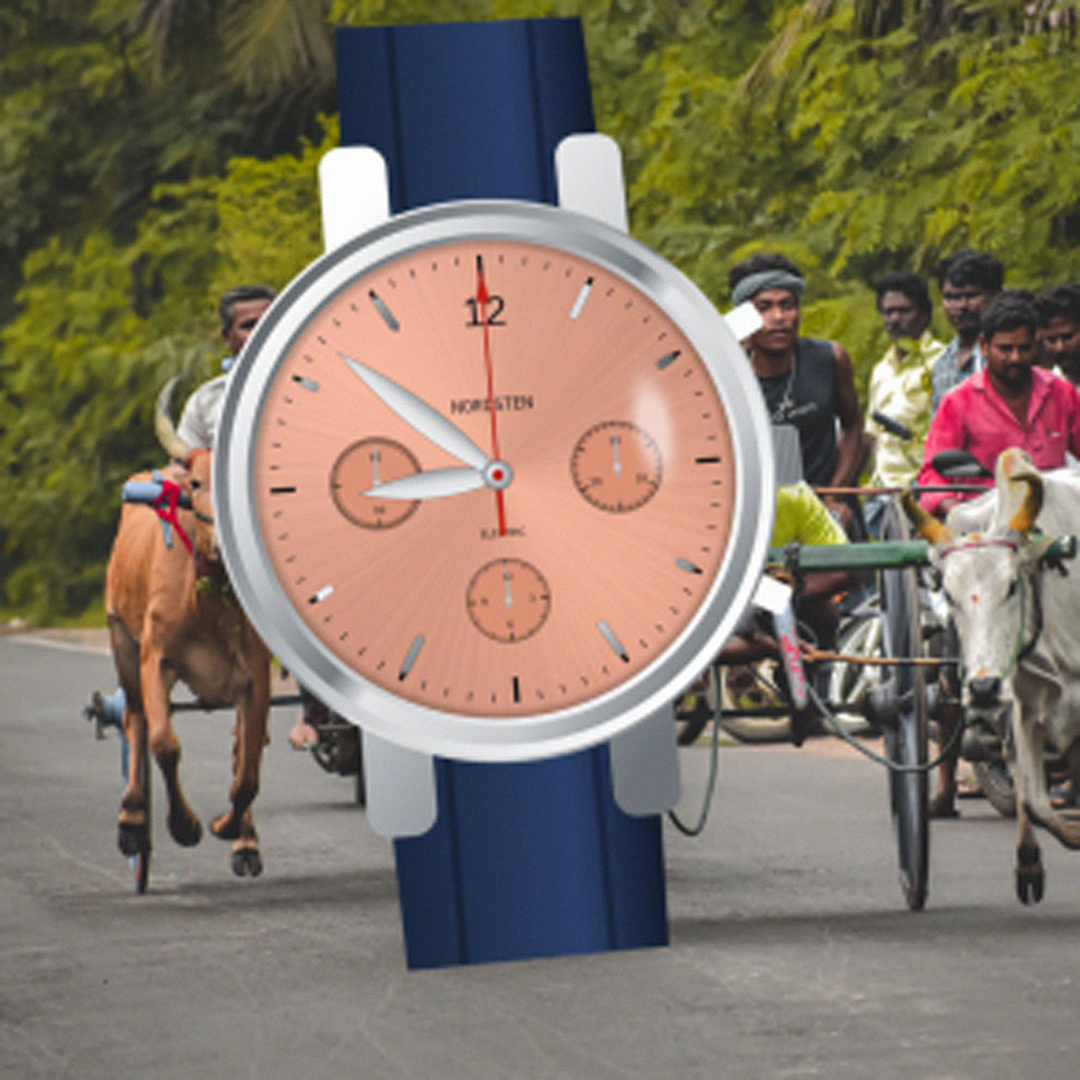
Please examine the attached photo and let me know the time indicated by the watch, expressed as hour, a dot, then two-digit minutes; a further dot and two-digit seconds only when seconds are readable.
8.52
